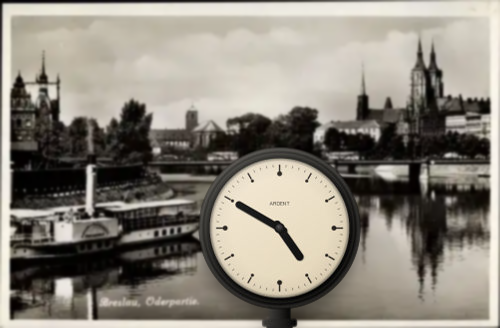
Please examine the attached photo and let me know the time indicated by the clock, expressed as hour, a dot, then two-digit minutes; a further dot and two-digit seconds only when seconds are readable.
4.50
